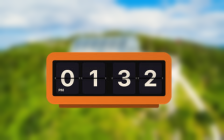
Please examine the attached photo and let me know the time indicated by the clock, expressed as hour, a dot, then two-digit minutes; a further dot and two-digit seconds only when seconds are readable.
1.32
